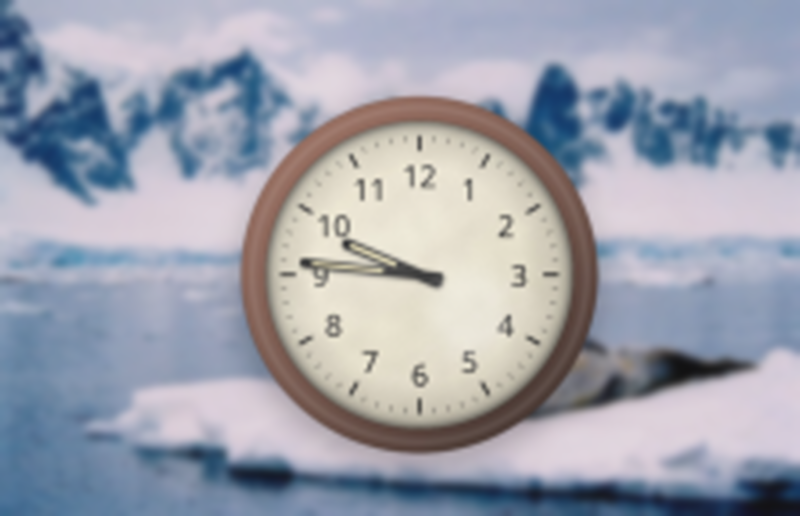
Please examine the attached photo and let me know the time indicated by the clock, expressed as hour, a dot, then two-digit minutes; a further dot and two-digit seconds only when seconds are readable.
9.46
